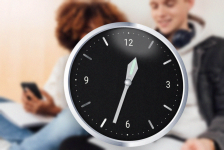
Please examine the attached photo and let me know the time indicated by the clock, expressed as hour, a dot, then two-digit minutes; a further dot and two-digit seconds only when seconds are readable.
12.33
